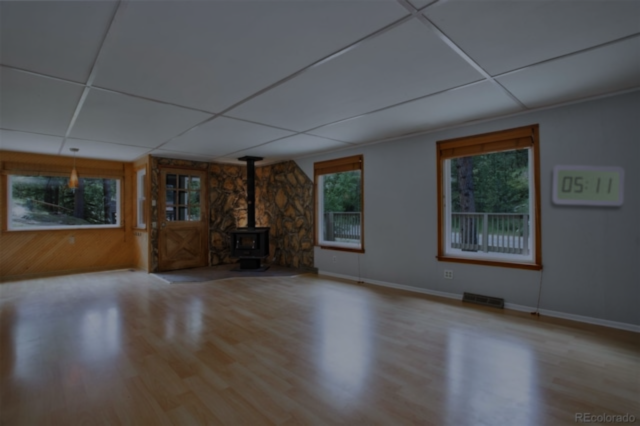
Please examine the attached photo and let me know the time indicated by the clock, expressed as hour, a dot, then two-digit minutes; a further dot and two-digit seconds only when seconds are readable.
5.11
